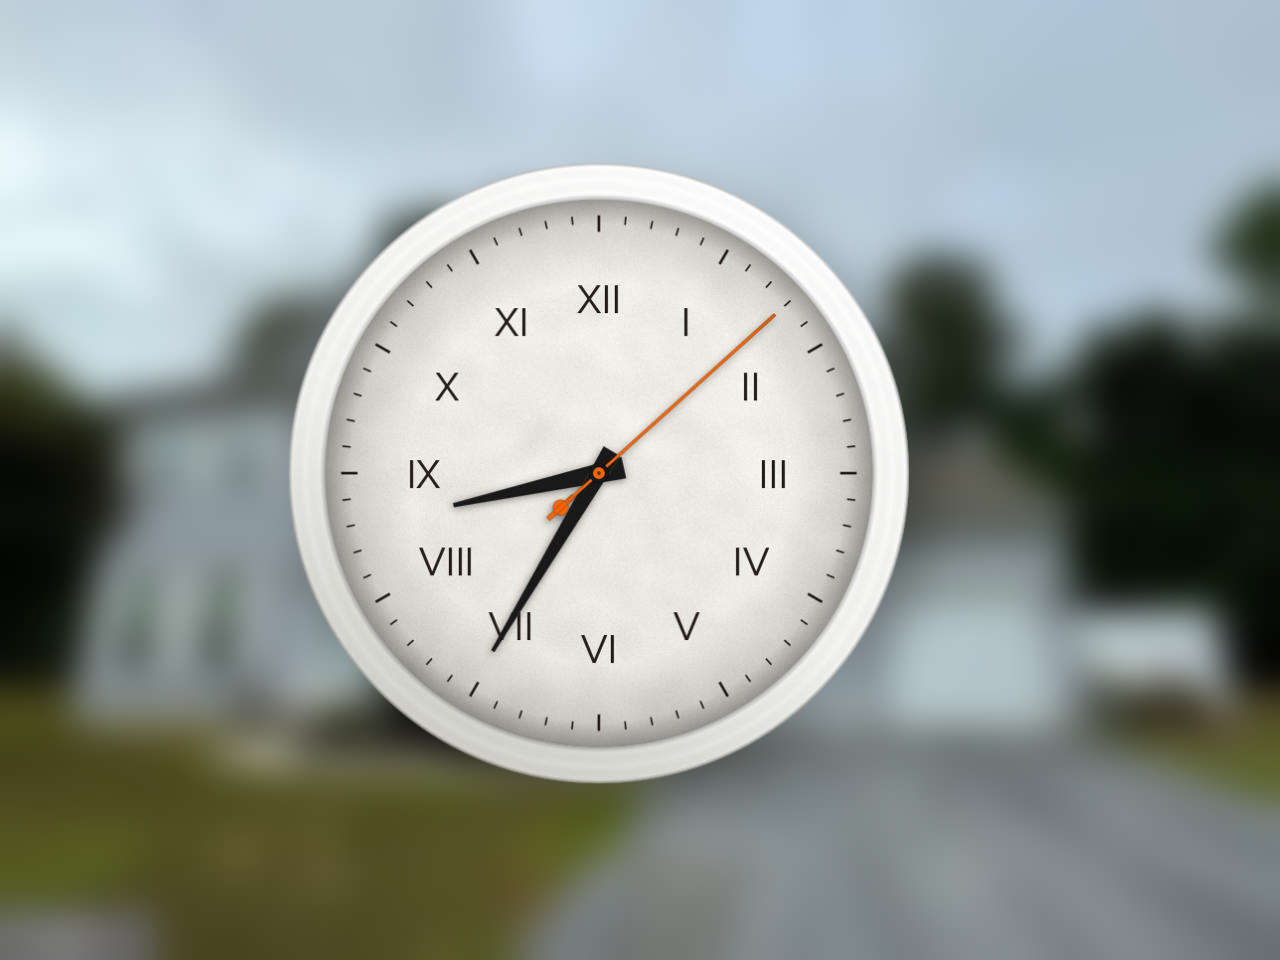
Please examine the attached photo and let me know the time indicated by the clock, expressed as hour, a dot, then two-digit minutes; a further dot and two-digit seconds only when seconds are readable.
8.35.08
